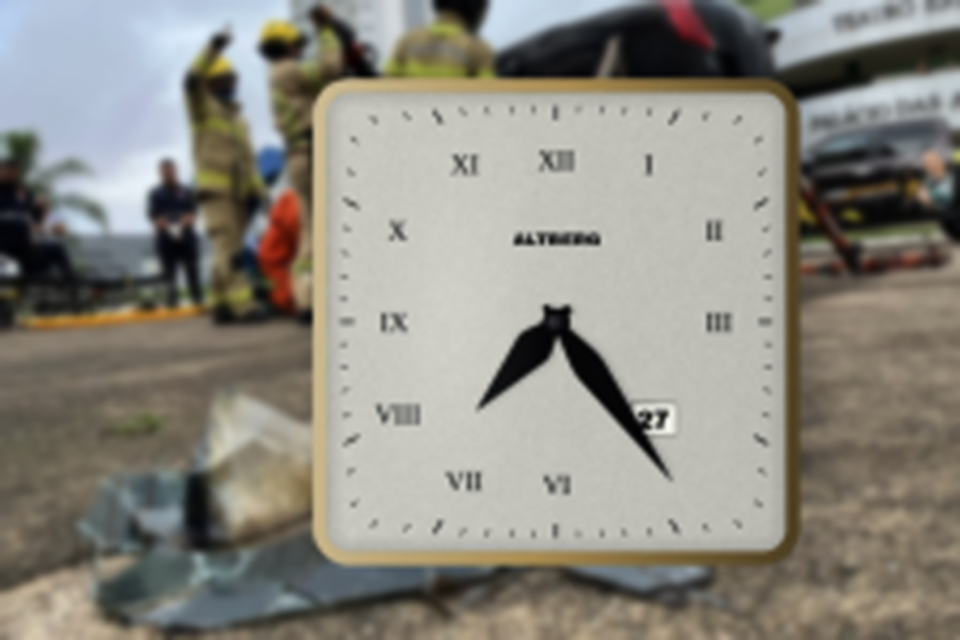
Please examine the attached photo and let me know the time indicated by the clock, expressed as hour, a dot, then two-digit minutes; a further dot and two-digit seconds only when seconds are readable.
7.24
